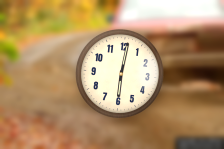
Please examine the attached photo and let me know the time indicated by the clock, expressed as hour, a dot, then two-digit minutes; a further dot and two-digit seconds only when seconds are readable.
6.01
